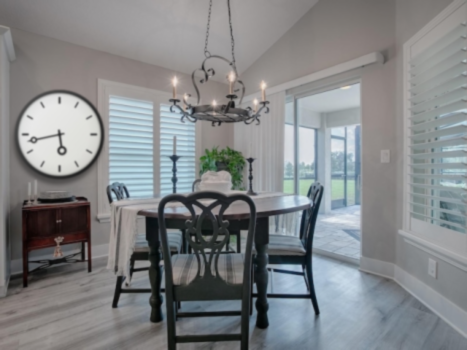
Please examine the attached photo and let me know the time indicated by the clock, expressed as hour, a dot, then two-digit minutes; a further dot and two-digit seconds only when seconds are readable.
5.43
